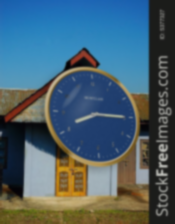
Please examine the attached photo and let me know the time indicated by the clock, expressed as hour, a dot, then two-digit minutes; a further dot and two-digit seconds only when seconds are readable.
8.15
